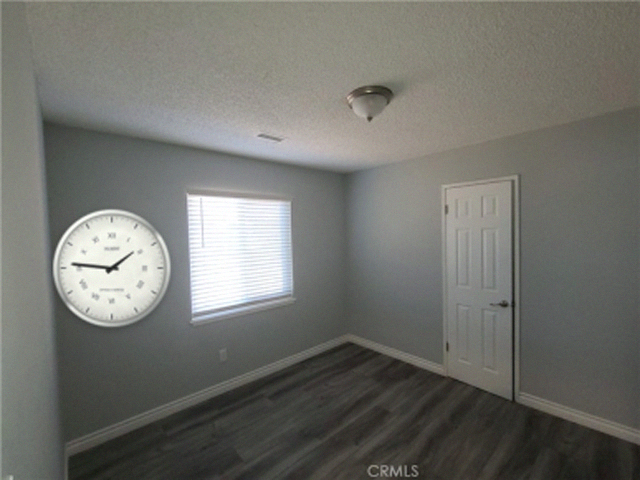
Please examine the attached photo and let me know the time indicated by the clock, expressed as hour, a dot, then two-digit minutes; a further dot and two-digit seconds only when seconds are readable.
1.46
